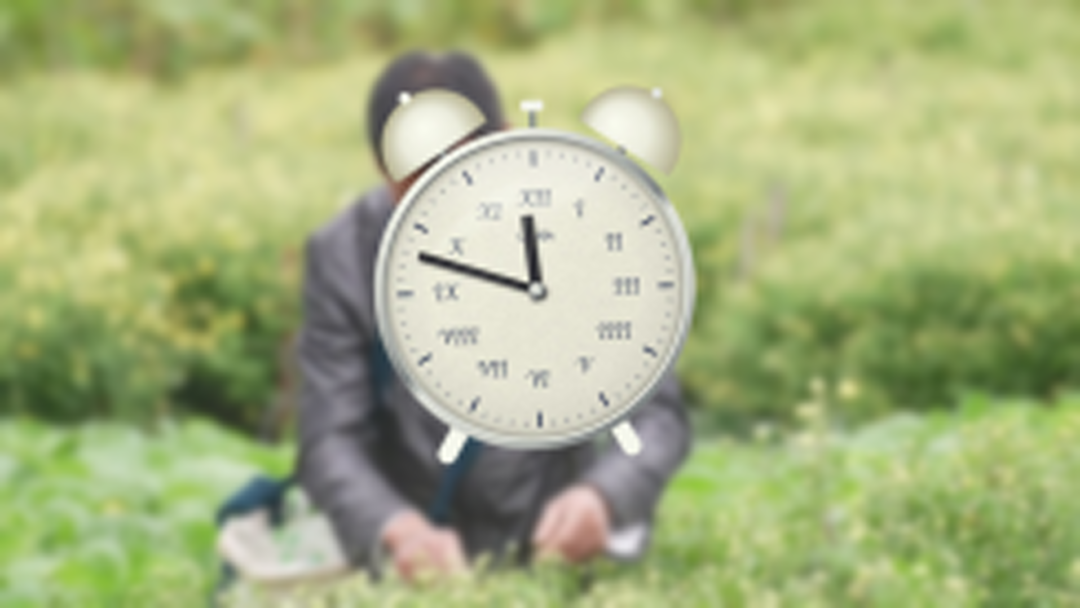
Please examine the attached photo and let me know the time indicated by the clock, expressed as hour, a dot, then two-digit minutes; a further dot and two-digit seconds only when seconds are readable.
11.48
